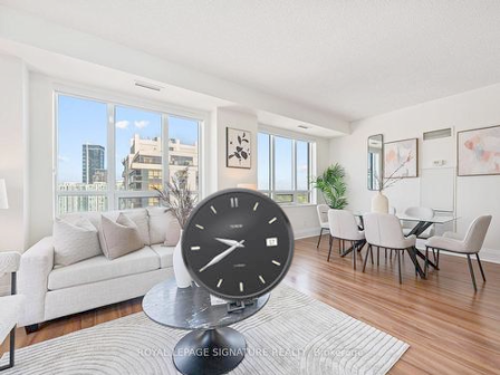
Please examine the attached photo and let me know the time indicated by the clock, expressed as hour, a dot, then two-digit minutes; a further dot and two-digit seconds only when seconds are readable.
9.40
